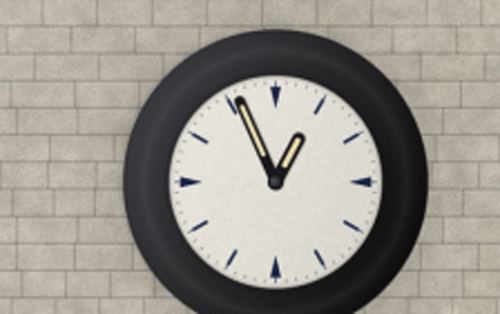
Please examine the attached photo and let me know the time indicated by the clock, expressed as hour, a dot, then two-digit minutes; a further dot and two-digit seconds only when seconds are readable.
12.56
